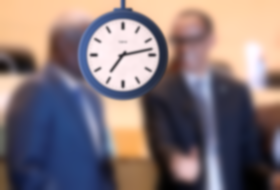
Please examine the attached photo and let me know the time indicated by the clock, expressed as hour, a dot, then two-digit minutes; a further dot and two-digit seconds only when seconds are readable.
7.13
